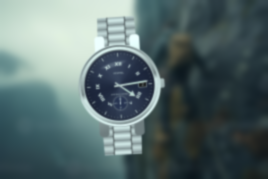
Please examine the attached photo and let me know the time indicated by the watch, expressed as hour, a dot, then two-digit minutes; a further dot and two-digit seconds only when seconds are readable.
4.14
